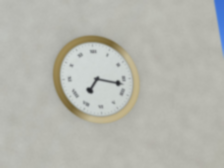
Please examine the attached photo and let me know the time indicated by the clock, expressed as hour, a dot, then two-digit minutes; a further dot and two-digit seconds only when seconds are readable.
7.17
